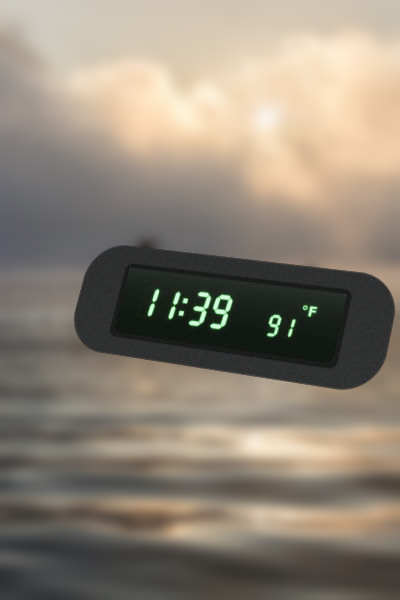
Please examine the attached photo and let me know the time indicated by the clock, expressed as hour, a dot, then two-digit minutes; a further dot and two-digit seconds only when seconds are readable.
11.39
